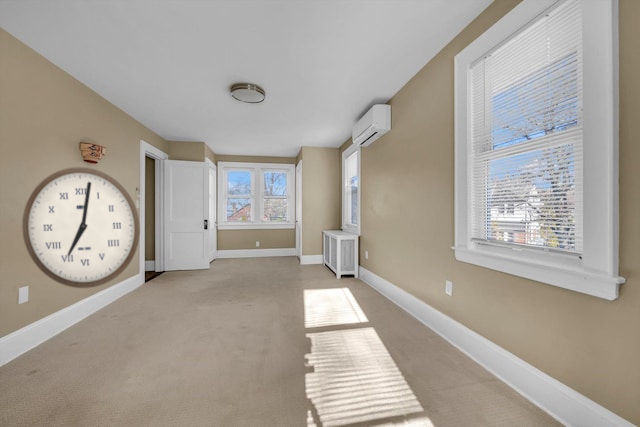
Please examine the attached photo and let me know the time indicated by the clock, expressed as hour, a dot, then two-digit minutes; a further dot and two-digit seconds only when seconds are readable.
7.02
